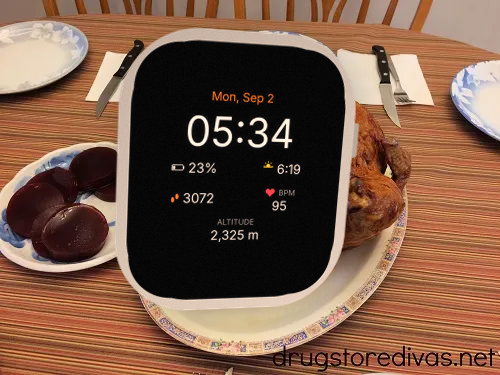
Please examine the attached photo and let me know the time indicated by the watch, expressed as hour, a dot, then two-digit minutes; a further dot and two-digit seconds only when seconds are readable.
5.34
